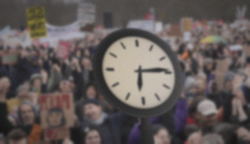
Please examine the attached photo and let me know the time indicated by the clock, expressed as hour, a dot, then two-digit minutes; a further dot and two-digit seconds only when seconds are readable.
6.14
